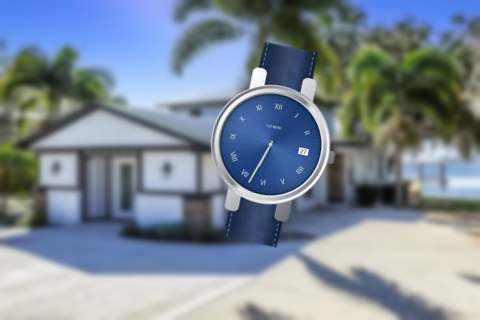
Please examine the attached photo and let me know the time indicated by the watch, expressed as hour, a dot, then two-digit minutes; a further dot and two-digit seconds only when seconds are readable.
6.33
